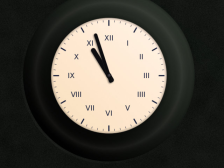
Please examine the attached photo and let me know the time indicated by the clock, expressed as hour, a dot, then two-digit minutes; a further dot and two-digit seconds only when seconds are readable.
10.57
